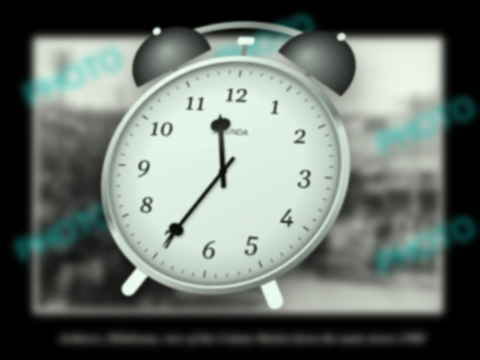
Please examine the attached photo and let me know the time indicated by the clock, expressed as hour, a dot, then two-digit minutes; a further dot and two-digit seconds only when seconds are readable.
11.35
